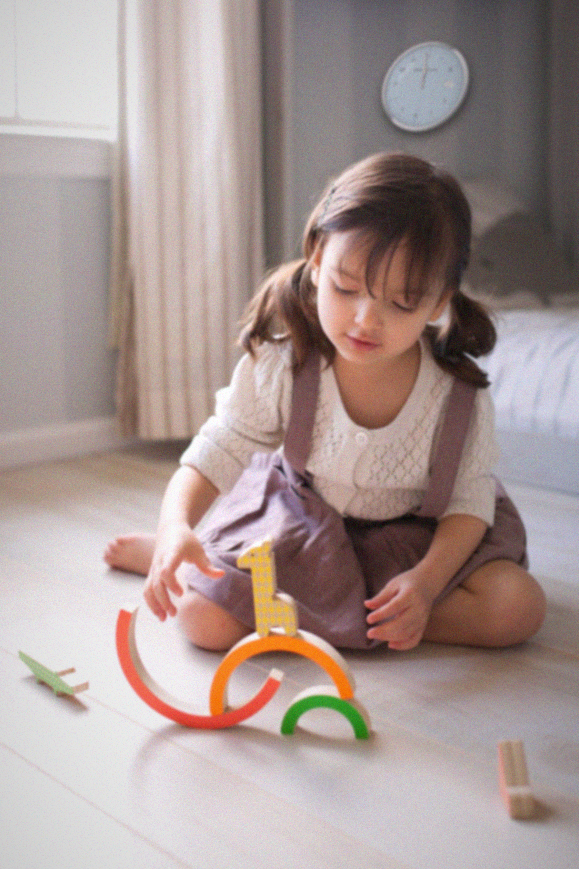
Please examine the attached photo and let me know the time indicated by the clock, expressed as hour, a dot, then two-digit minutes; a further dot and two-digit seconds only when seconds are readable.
11.59
